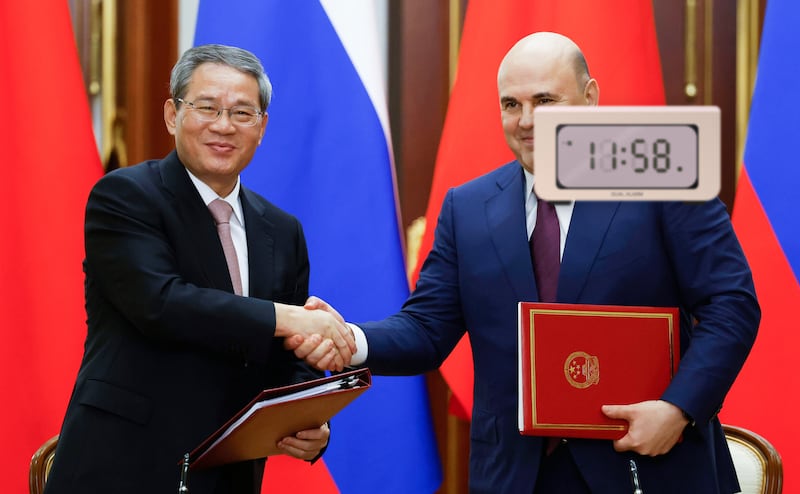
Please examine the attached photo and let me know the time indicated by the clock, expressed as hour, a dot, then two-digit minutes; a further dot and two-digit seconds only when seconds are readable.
11.58
